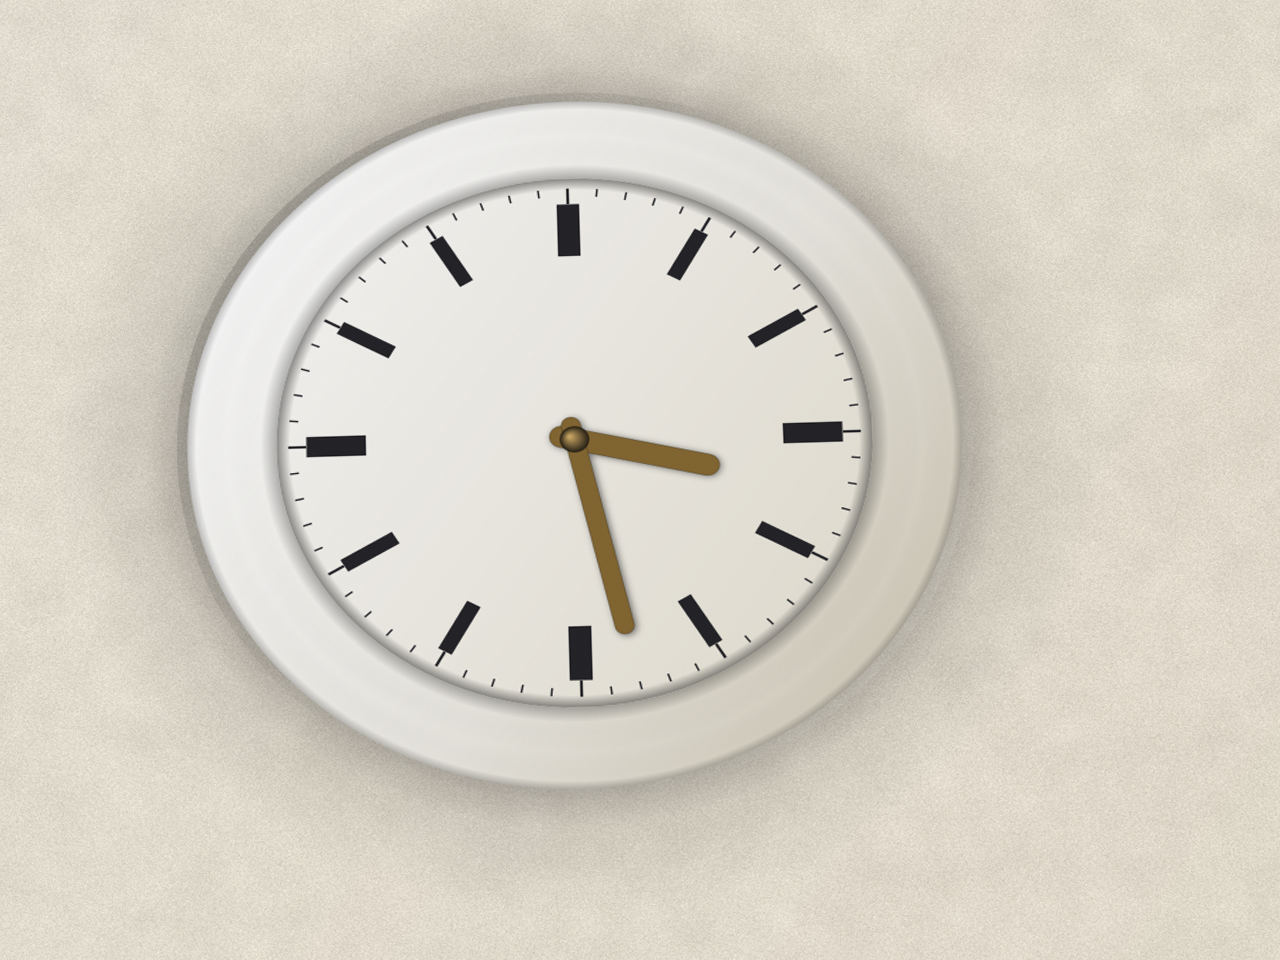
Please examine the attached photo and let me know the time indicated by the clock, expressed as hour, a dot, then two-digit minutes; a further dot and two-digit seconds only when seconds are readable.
3.28
